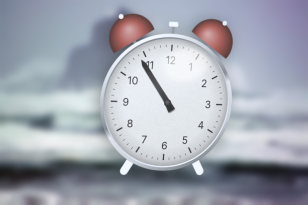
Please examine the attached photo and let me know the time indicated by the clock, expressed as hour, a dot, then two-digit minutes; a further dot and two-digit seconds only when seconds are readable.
10.54
